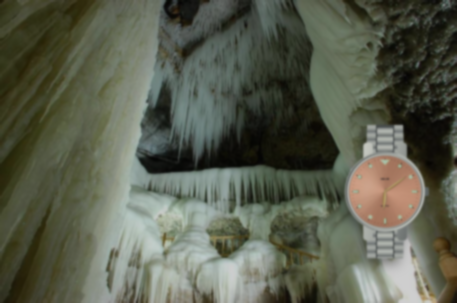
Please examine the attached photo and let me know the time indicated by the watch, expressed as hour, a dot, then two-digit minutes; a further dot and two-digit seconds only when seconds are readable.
6.09
